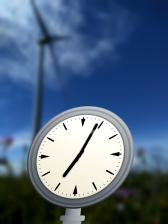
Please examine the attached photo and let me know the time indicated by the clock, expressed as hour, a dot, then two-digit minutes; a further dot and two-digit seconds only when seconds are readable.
7.04
